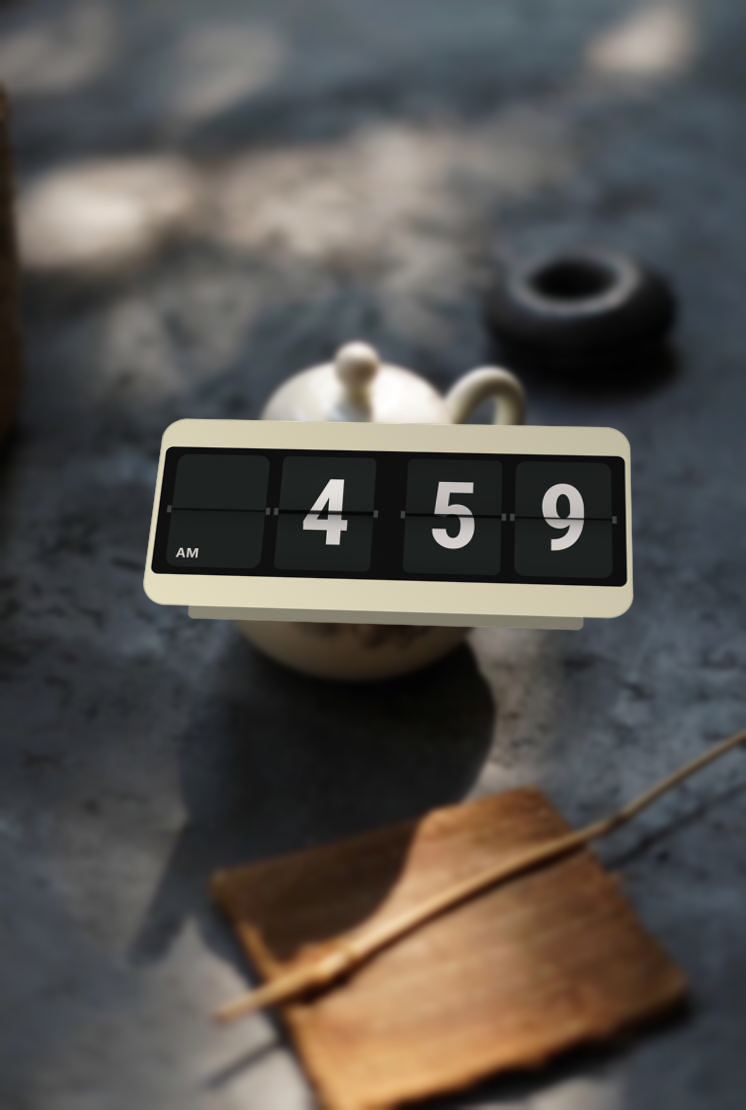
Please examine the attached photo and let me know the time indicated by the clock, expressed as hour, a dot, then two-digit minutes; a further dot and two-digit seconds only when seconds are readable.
4.59
